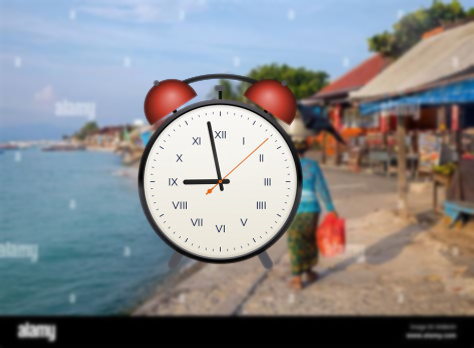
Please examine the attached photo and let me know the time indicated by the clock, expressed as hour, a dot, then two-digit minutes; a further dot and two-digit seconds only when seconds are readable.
8.58.08
